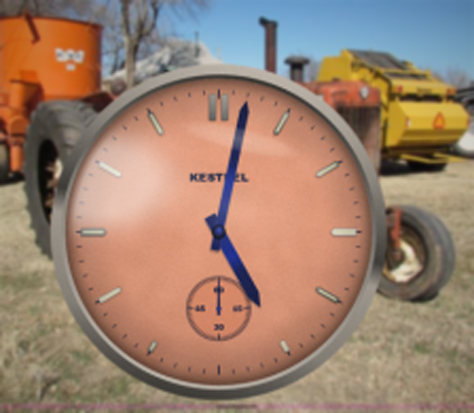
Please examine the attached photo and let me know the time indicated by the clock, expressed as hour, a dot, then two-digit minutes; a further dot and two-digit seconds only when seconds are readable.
5.02
